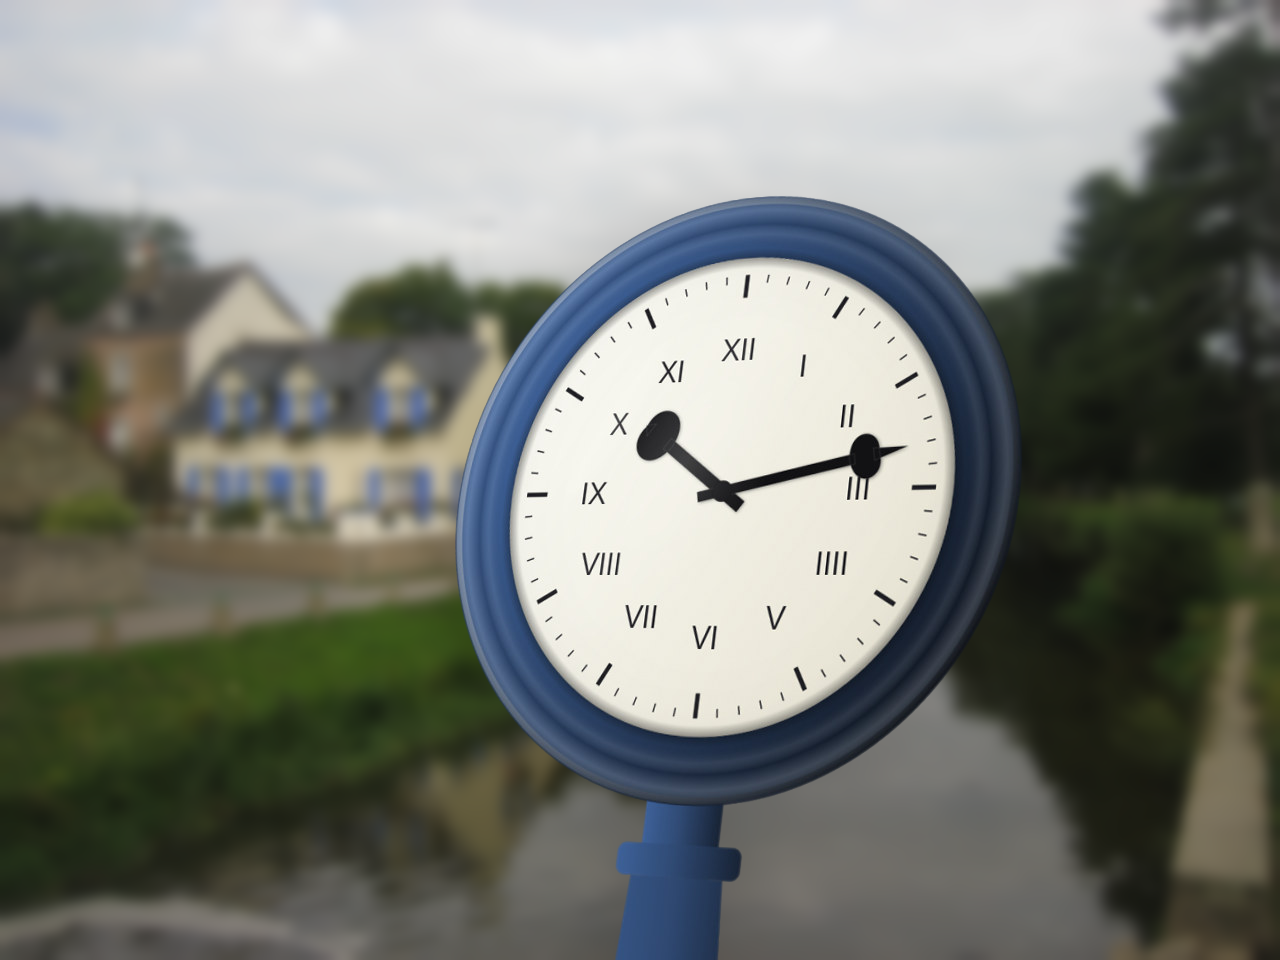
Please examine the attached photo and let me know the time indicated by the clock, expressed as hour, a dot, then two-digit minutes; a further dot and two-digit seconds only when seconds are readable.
10.13
